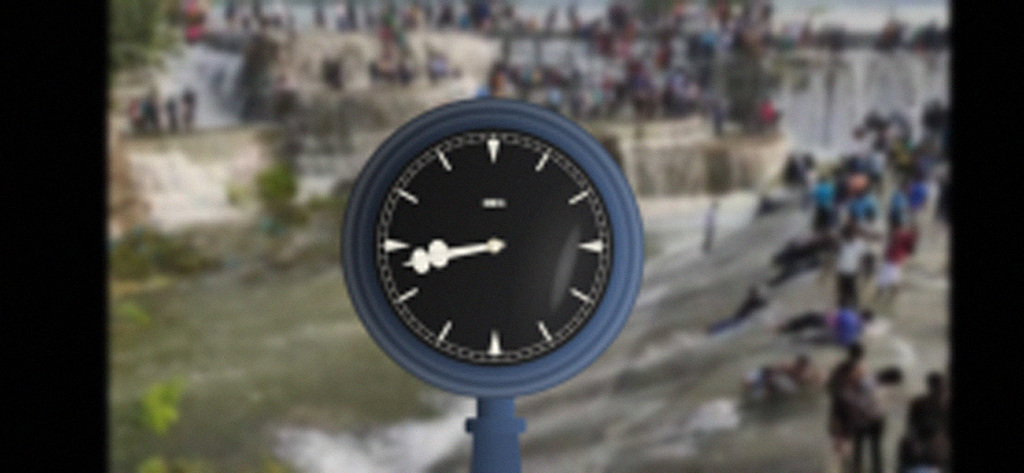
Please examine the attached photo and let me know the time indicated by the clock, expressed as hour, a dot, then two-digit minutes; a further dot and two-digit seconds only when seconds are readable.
8.43
